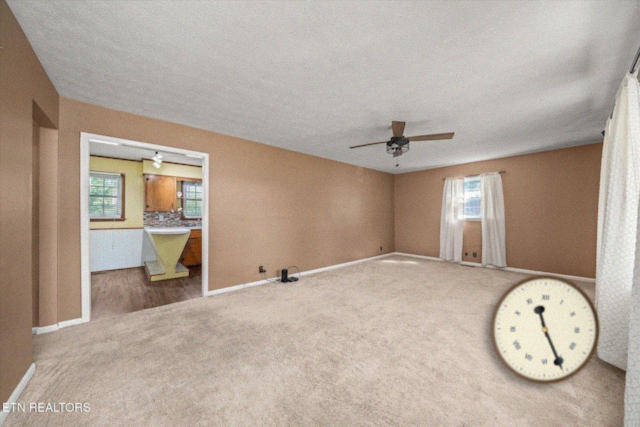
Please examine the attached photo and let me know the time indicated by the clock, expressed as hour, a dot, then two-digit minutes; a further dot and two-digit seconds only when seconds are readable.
11.26
